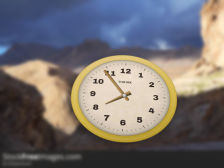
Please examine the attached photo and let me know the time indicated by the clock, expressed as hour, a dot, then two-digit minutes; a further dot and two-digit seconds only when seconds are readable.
7.54
